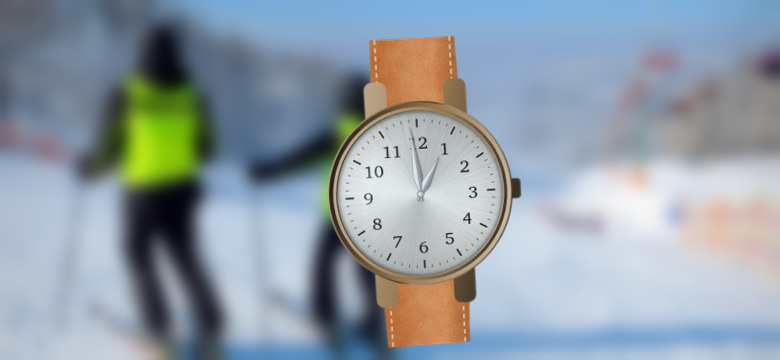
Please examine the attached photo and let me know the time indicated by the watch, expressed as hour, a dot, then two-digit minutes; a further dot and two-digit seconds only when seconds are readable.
12.59
